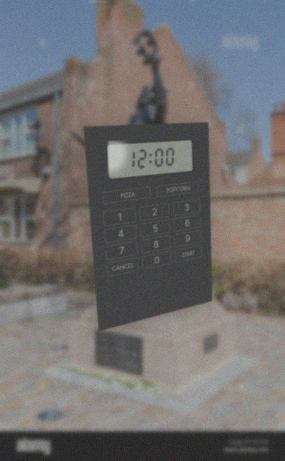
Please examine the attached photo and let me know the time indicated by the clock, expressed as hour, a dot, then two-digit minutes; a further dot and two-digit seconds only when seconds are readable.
12.00
